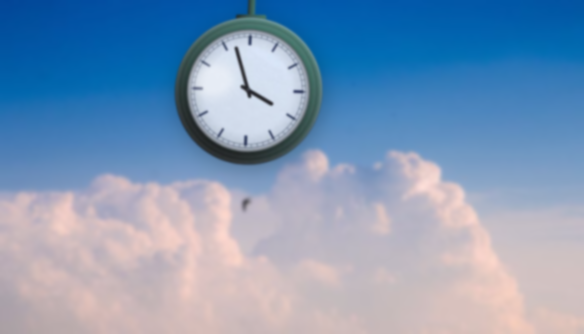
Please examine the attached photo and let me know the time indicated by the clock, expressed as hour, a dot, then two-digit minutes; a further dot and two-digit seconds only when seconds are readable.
3.57
